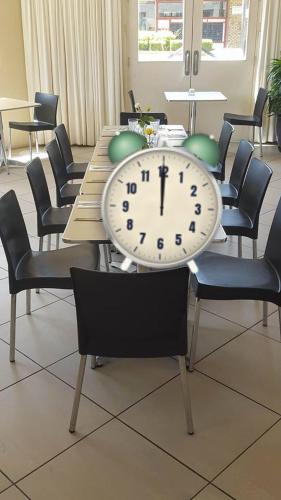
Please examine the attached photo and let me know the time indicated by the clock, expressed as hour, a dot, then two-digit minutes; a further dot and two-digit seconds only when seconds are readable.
12.00
